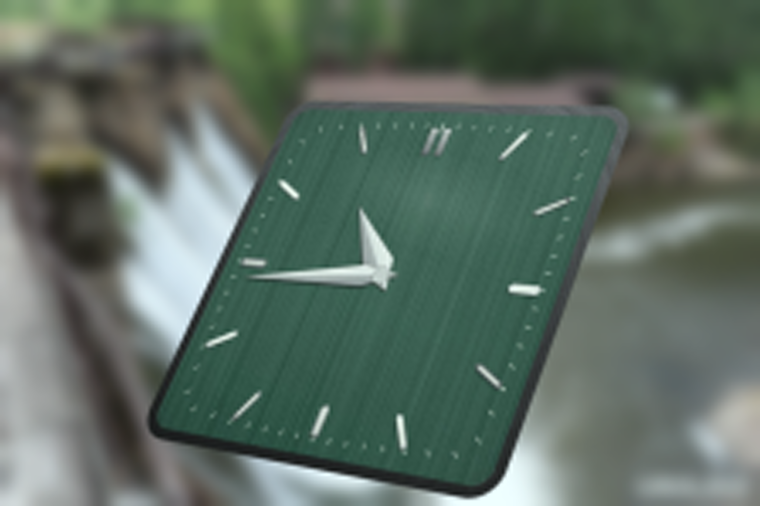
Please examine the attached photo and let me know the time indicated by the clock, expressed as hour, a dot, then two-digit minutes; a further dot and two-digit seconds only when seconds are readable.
10.44
